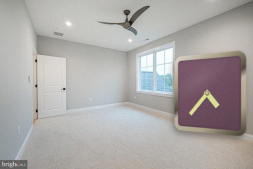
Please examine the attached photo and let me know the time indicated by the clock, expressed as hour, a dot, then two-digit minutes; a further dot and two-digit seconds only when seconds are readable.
4.37
